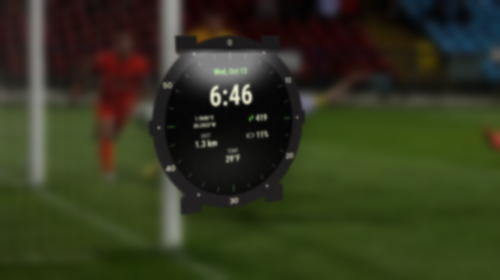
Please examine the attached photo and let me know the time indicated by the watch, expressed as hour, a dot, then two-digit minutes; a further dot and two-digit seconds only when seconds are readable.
6.46
